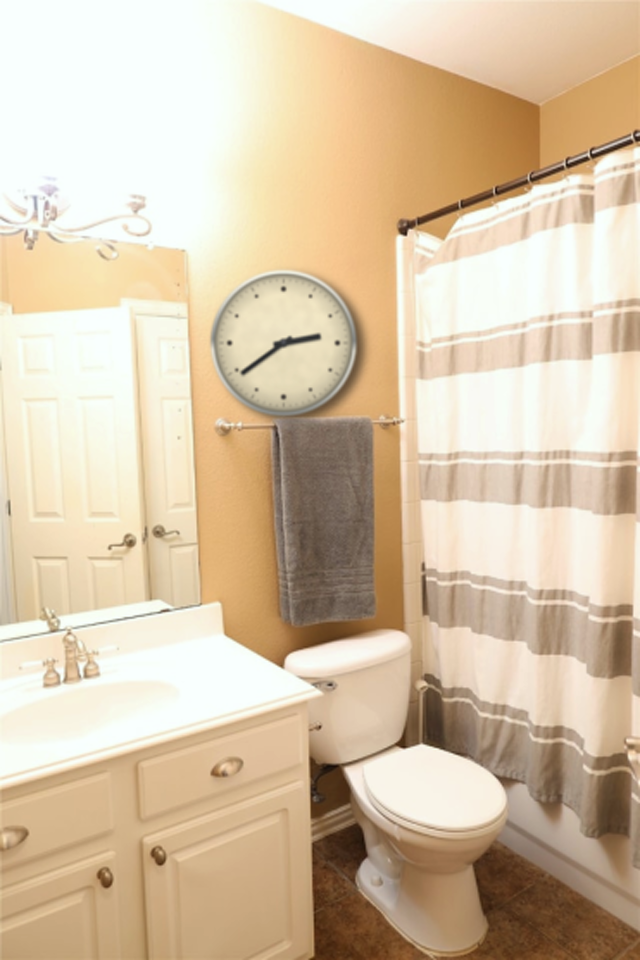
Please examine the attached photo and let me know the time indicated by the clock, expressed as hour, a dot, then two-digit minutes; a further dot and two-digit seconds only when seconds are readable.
2.39
